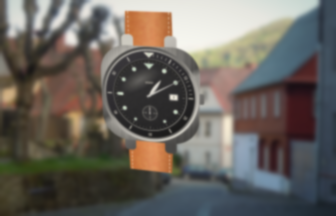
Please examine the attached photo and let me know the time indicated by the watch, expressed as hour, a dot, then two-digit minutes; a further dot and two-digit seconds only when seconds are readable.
1.10
